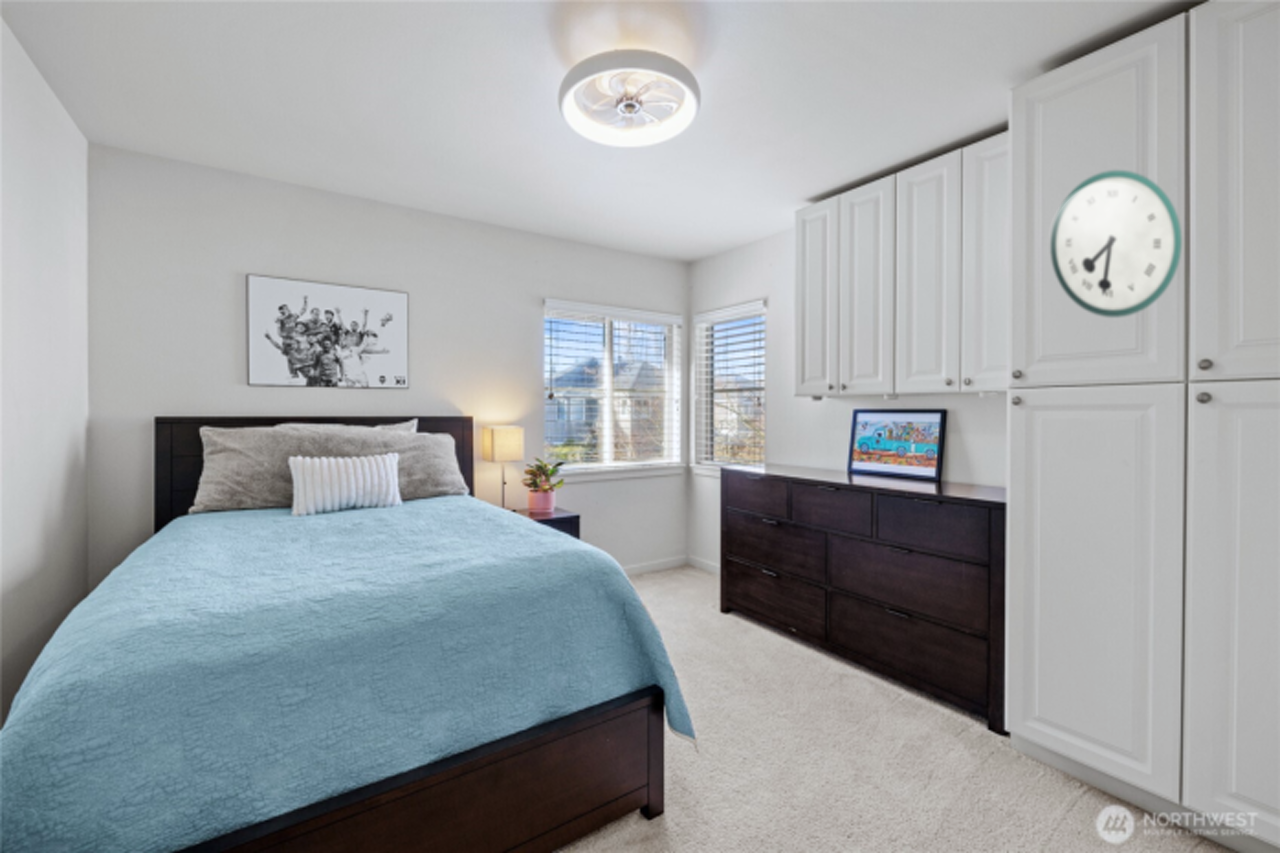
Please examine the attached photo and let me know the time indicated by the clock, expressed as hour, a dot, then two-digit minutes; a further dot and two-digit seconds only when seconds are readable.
7.31
